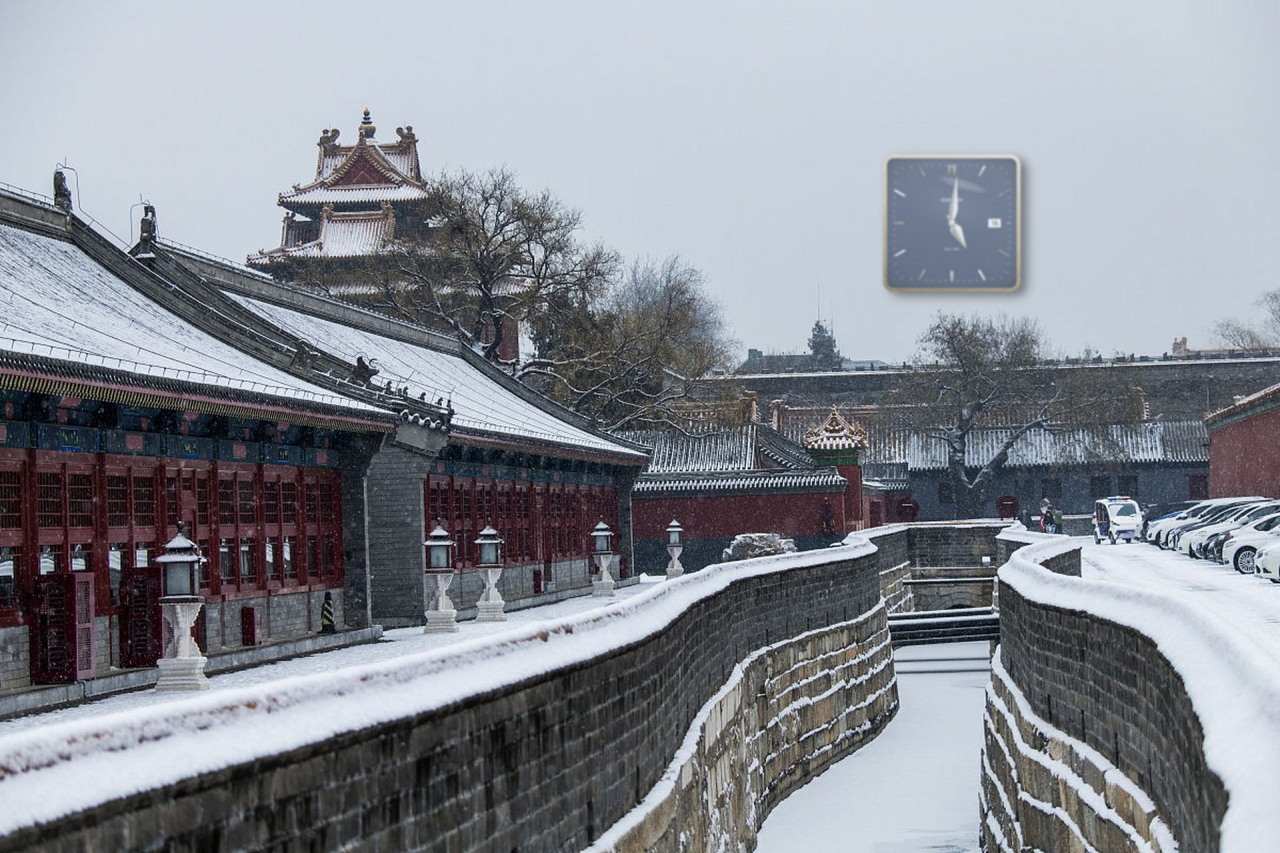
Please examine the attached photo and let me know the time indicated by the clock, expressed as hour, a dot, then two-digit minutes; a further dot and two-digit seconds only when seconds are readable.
5.01
